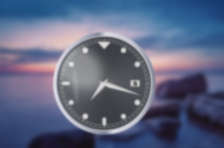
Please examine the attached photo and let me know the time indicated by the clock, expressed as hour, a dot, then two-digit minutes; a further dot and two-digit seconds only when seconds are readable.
7.18
